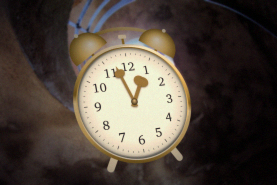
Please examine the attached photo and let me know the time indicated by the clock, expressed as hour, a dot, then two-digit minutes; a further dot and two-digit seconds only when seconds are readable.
12.57
